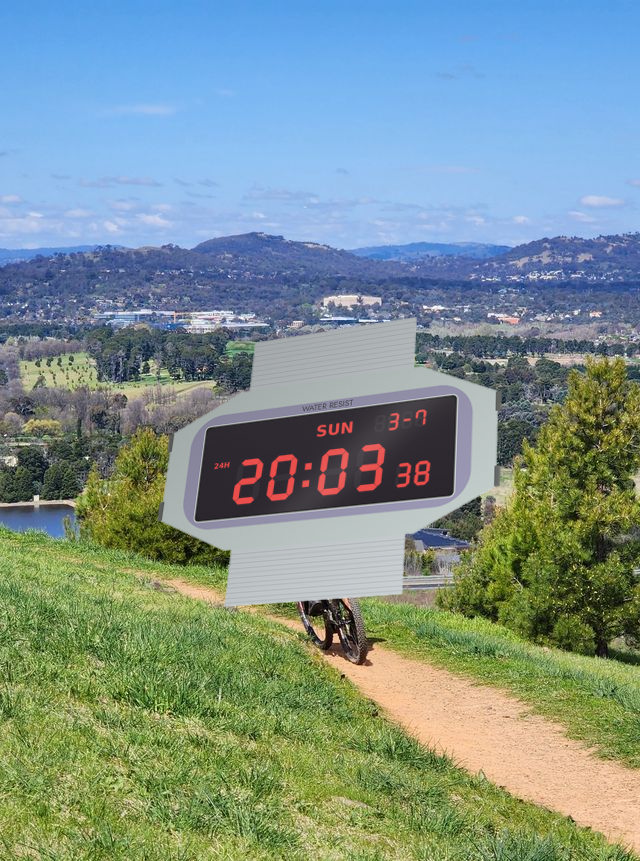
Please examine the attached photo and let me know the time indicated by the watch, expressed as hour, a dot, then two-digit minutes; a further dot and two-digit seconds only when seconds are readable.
20.03.38
